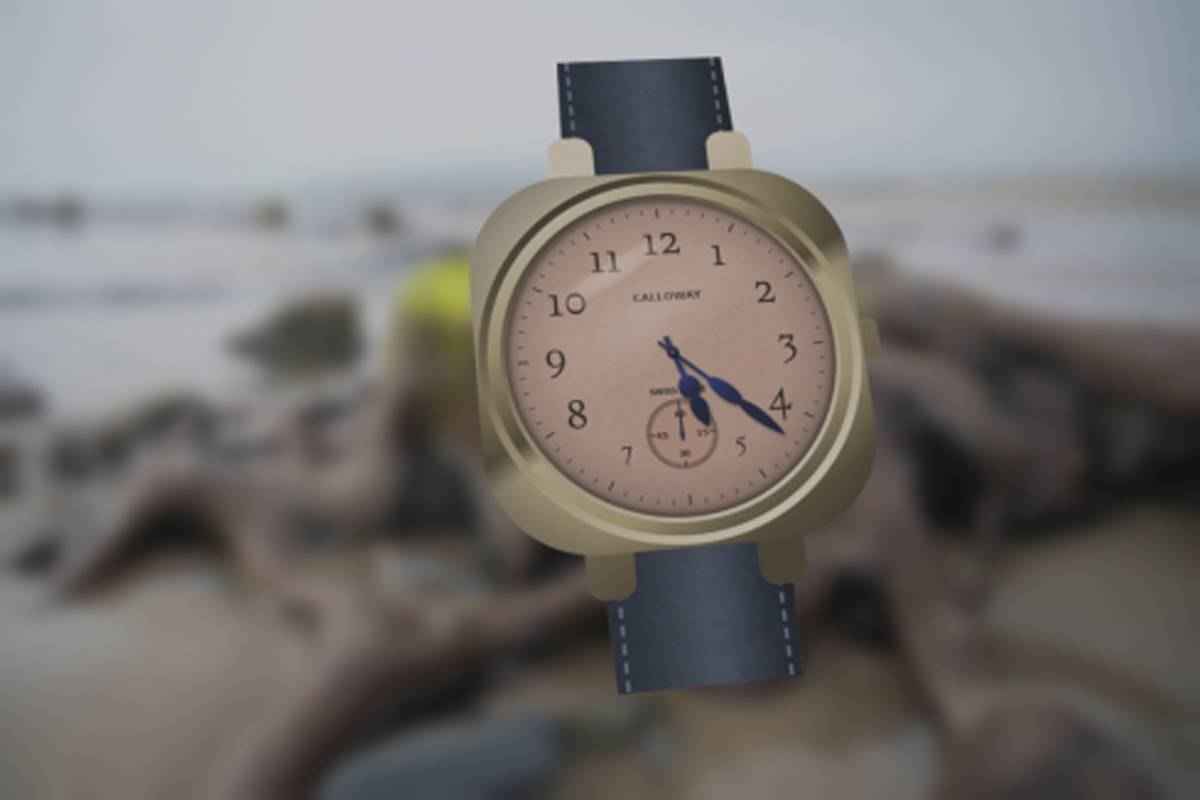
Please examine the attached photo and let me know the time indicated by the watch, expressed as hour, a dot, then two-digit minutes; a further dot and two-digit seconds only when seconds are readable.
5.22
